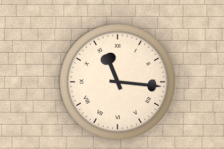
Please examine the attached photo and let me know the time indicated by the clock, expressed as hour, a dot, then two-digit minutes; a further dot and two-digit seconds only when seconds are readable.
11.16
